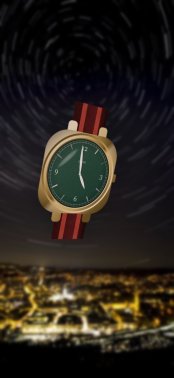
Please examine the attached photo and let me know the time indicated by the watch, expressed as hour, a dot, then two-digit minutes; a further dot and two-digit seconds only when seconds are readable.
4.59
